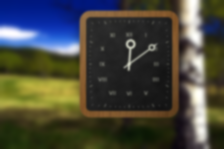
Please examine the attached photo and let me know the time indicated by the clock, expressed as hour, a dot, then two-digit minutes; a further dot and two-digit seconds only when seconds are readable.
12.09
